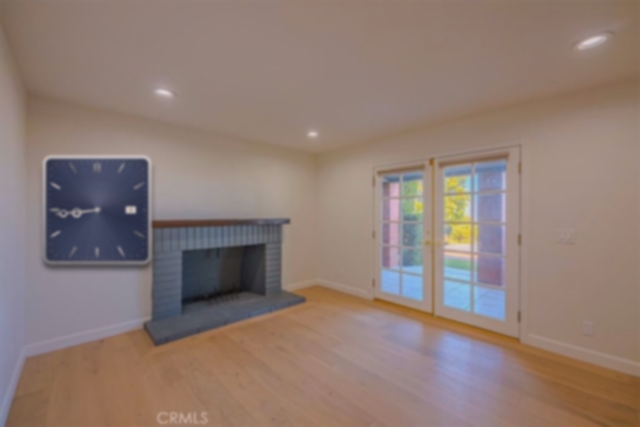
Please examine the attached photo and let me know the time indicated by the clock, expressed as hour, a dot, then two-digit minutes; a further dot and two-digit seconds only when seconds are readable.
8.44
